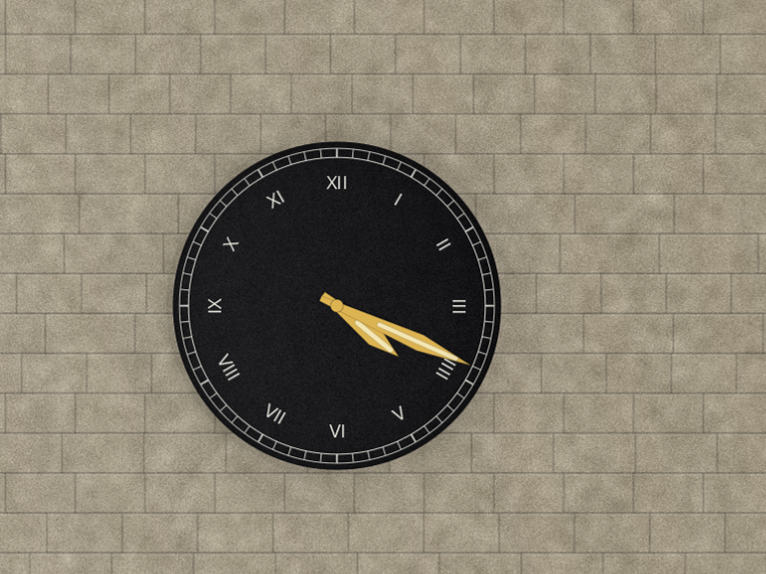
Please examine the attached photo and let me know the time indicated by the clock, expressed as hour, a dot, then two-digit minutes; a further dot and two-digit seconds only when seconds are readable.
4.19
